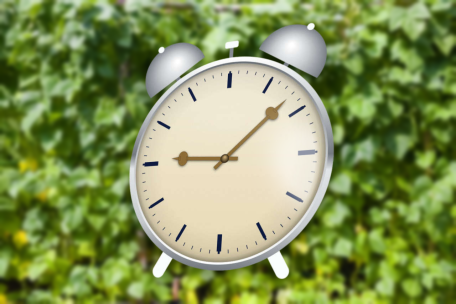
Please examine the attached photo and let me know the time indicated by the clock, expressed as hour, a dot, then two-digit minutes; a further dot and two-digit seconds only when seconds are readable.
9.08
